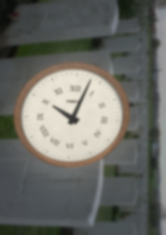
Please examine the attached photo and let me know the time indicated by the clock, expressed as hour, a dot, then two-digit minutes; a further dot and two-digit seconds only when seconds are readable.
10.03
